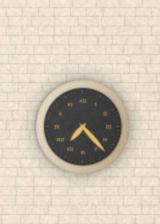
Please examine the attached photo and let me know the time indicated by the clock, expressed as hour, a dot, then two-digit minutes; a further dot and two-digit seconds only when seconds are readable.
7.23
